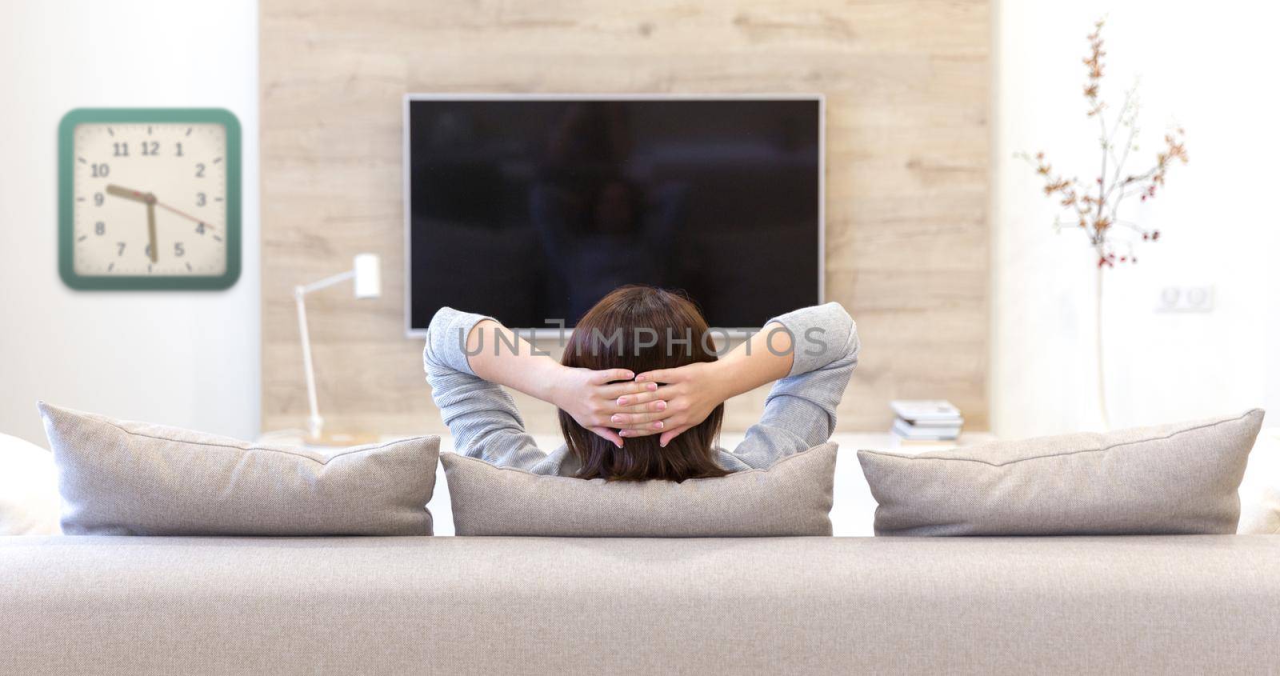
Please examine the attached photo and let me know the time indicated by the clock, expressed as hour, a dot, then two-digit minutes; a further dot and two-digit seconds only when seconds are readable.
9.29.19
